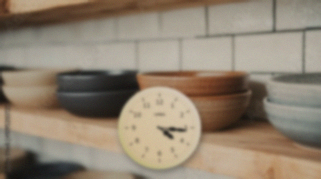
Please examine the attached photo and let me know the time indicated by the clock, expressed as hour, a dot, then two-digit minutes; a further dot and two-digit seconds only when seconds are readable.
4.16
